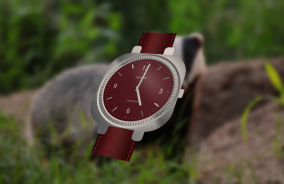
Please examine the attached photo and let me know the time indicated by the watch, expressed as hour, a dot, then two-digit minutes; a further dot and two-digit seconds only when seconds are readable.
5.01
